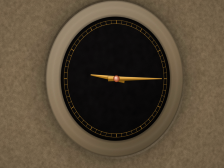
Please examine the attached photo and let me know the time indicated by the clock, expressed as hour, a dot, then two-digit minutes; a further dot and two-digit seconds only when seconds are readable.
9.15
